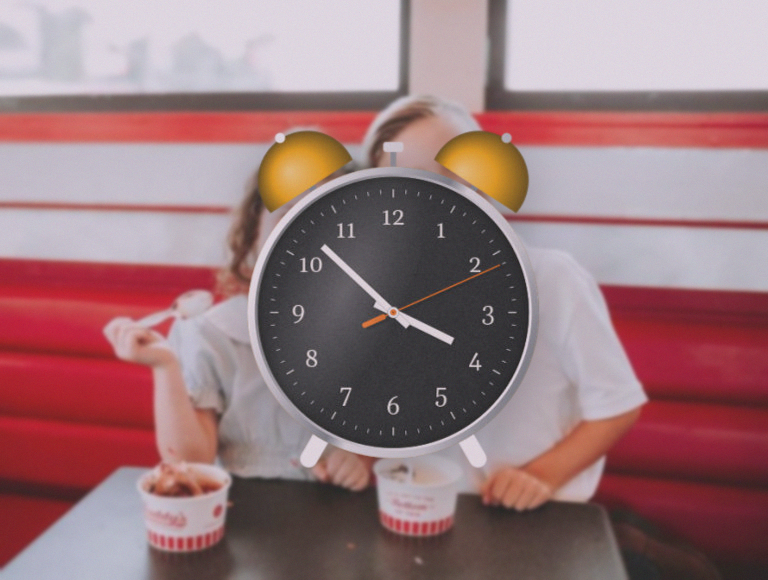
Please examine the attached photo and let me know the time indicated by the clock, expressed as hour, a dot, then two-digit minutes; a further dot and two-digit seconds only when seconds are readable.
3.52.11
